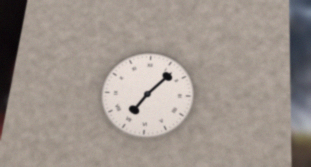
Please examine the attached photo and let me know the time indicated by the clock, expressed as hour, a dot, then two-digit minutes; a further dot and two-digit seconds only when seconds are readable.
7.07
